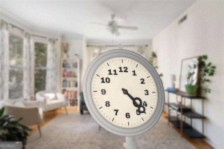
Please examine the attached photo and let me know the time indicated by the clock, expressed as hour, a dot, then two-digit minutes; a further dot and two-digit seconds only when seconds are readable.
4.23
